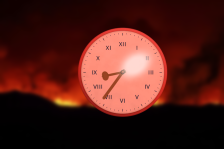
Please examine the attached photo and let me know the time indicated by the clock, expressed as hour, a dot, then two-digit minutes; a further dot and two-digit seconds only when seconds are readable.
8.36
